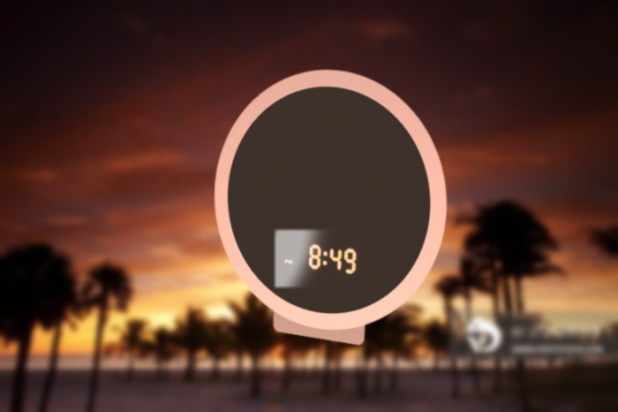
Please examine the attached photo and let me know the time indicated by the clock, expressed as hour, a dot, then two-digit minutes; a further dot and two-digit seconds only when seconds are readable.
8.49
